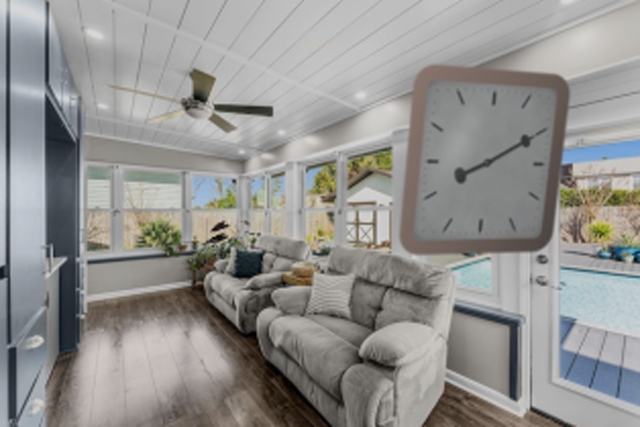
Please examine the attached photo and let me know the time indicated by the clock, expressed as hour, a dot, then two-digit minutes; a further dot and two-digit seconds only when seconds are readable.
8.10
